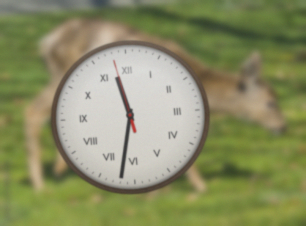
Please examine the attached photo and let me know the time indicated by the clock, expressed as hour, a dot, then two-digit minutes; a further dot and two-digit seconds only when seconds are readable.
11.31.58
